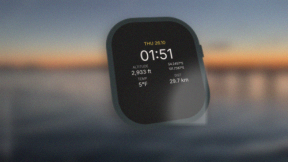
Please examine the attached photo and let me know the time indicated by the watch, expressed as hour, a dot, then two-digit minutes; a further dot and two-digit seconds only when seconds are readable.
1.51
